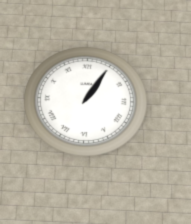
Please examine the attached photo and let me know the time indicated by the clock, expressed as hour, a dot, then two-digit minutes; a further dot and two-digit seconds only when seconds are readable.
1.05
